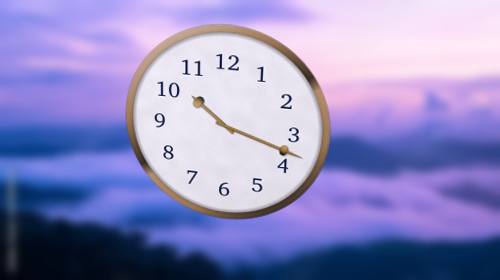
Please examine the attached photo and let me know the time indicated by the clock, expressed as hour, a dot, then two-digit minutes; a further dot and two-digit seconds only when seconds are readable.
10.18
